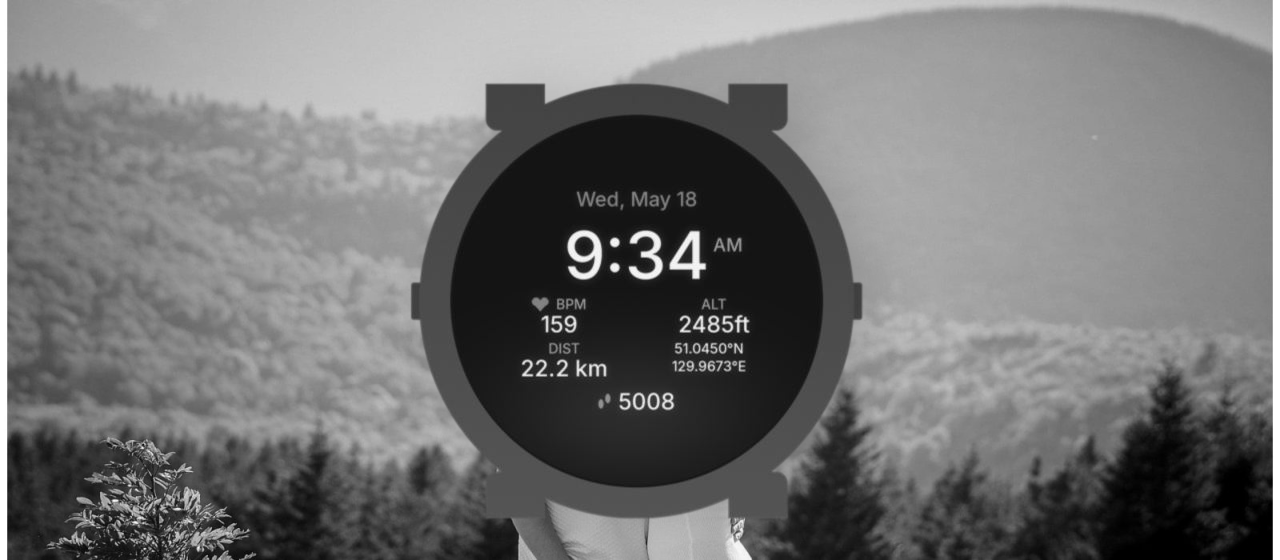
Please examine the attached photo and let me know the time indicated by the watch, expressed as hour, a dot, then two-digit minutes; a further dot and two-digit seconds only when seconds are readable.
9.34
